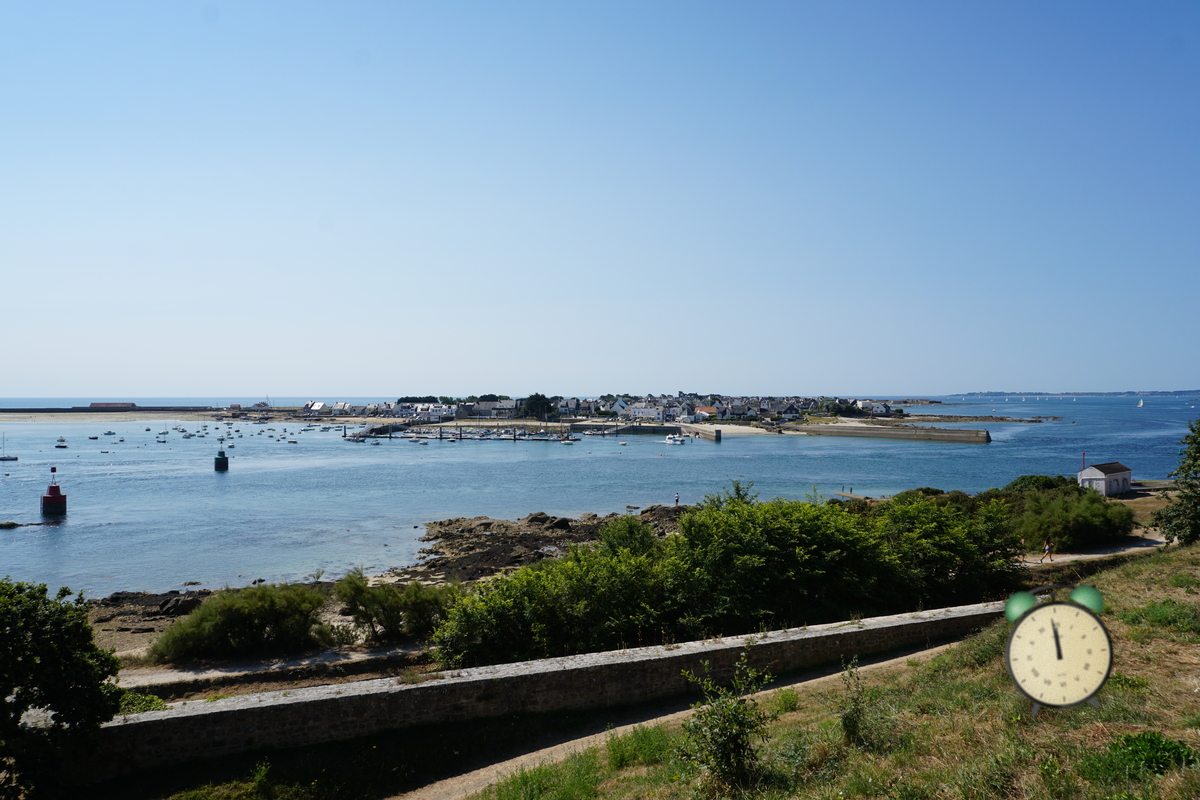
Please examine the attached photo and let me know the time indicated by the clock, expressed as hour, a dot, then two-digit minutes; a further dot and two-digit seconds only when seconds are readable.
11.59
